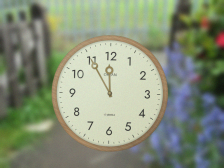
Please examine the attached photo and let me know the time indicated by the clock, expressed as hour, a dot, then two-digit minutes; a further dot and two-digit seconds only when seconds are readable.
11.55
